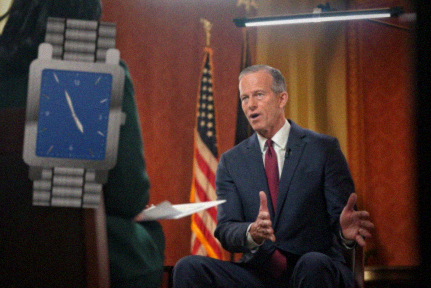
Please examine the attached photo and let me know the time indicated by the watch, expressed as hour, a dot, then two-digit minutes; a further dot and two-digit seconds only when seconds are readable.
4.56
